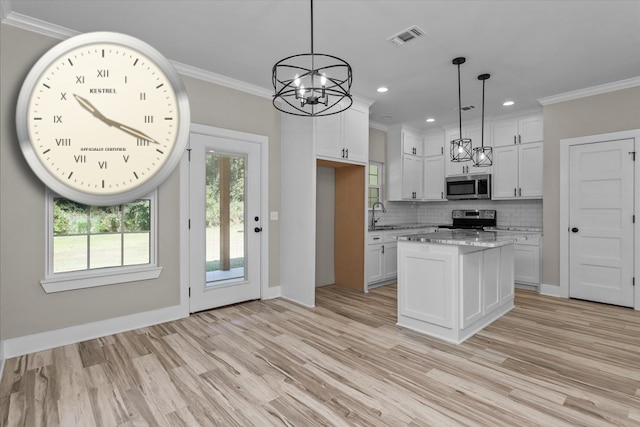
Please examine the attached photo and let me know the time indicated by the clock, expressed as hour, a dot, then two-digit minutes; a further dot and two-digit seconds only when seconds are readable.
10.19
